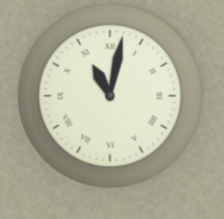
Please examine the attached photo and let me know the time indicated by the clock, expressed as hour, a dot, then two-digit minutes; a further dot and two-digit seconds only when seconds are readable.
11.02
